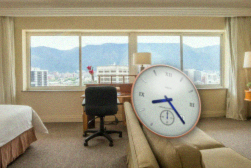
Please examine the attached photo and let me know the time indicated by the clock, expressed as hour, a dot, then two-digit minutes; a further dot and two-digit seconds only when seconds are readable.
8.23
